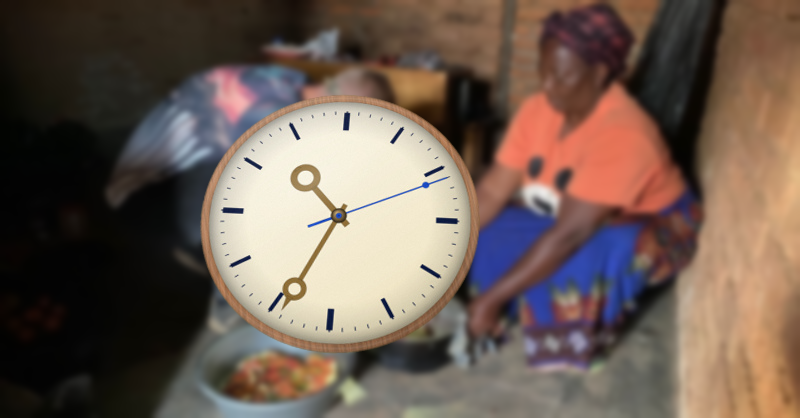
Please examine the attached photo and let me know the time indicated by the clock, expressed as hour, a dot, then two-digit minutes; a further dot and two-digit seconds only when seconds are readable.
10.34.11
